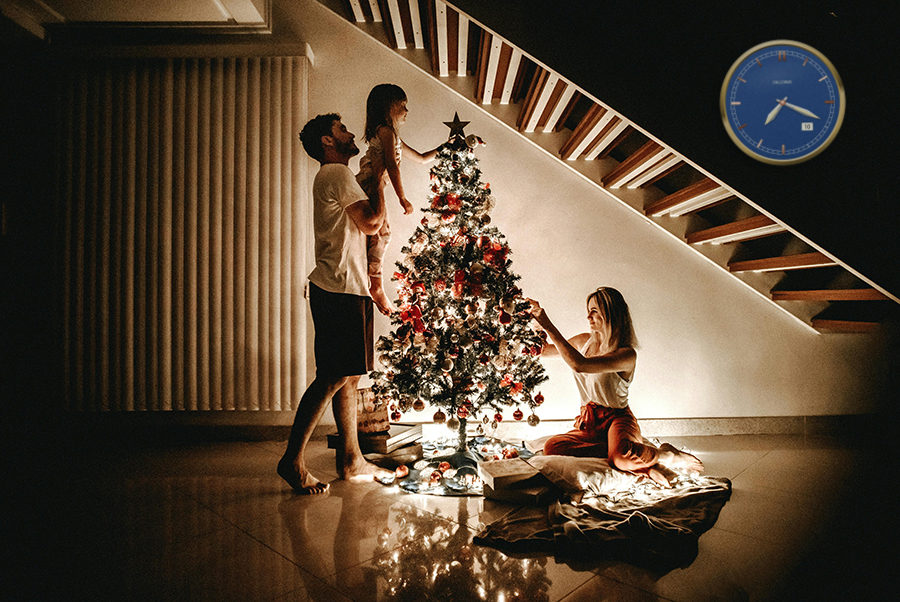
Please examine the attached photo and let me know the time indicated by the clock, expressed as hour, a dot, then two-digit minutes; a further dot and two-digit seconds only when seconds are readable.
7.19
